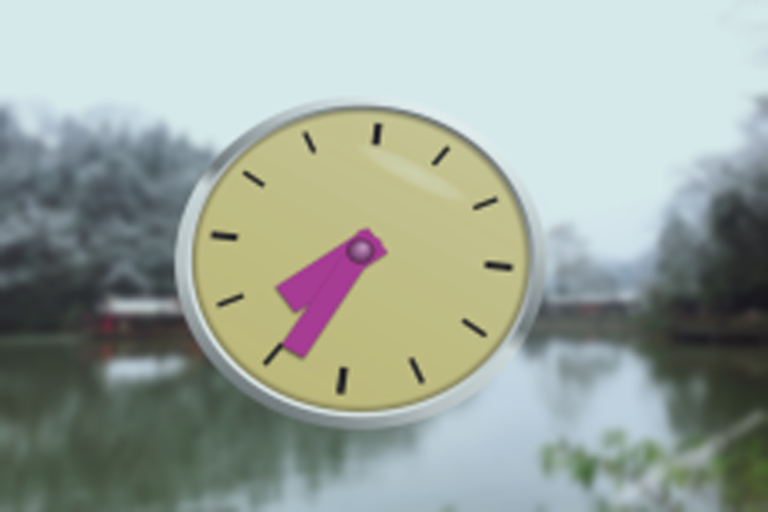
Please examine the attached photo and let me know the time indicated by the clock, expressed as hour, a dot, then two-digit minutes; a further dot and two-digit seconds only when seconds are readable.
7.34
